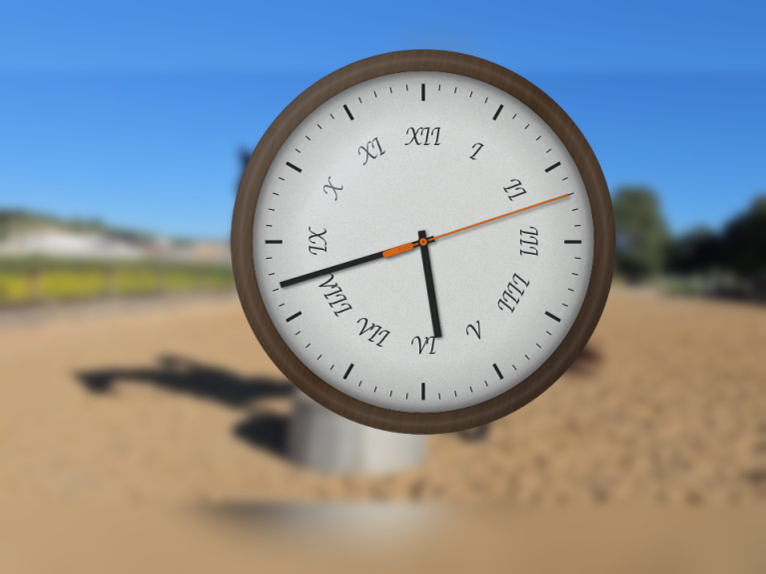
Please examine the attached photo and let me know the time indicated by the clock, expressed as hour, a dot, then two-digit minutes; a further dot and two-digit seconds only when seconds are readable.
5.42.12
